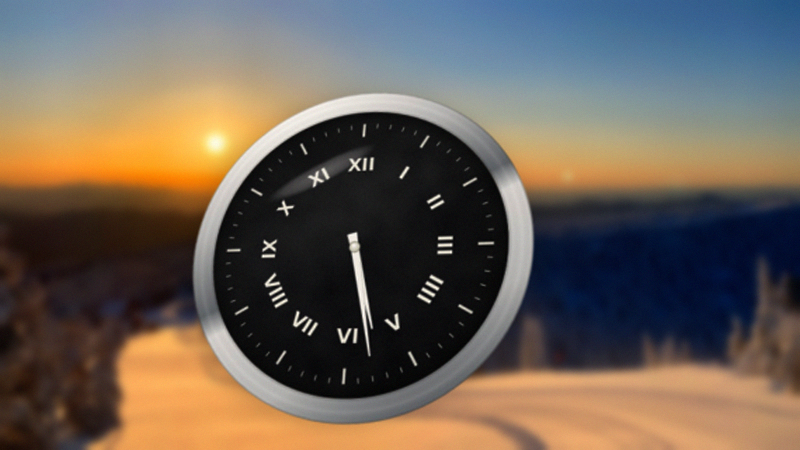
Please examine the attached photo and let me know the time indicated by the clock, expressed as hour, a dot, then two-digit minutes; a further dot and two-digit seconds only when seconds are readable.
5.28
